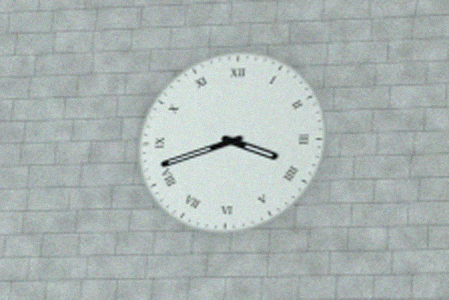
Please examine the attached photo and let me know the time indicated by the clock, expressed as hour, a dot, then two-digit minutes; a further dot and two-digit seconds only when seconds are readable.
3.42
